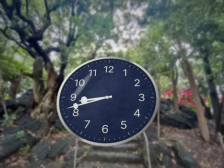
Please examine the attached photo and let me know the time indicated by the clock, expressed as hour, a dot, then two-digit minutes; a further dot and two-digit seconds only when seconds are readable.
8.42
